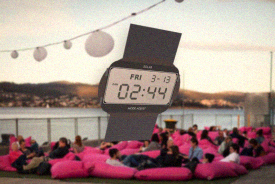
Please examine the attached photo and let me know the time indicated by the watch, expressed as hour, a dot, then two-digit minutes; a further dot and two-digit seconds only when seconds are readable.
2.44
